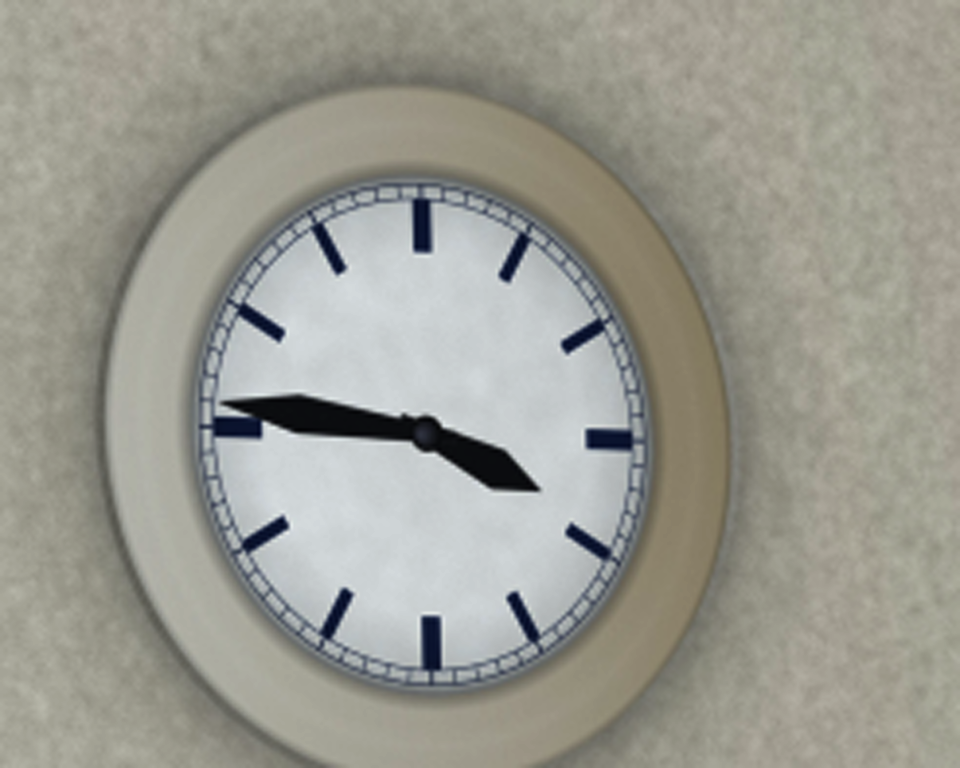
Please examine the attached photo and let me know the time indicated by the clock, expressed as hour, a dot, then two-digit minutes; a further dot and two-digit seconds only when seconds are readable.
3.46
